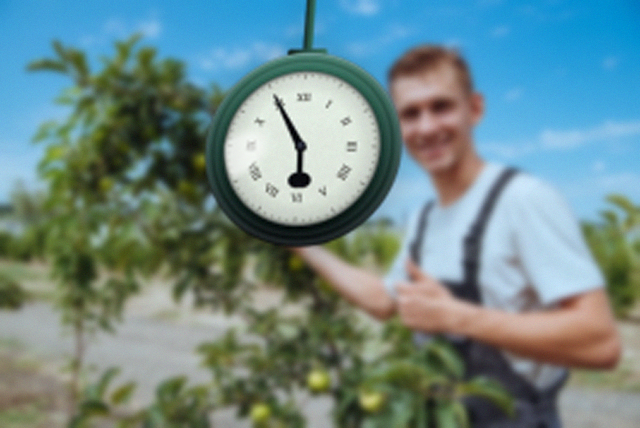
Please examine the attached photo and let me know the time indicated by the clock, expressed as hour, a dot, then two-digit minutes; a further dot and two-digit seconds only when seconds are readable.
5.55
